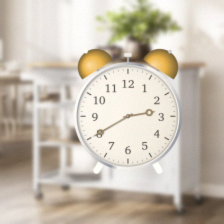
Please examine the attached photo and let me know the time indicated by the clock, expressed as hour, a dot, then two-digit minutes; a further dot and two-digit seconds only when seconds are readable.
2.40
